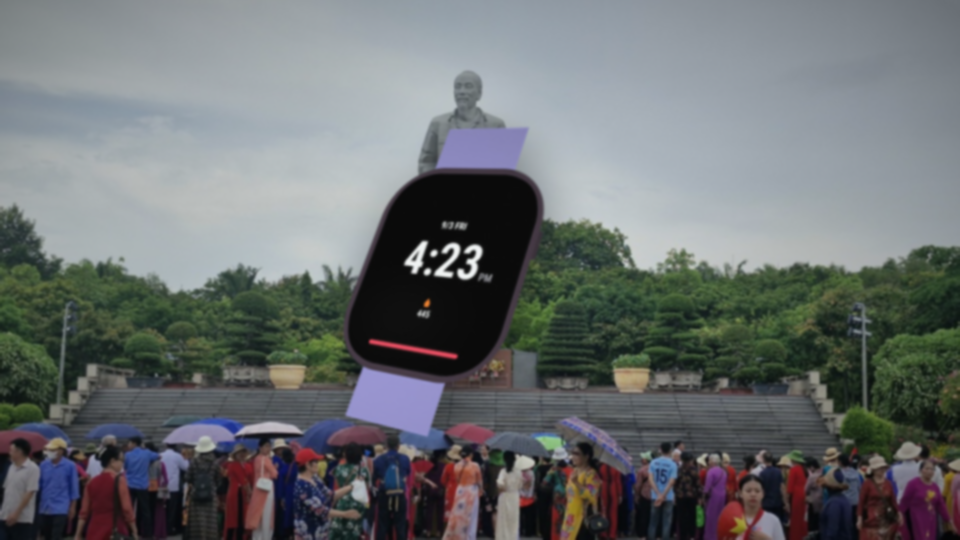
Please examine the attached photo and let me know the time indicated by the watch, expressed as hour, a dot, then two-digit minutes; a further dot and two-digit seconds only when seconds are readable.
4.23
